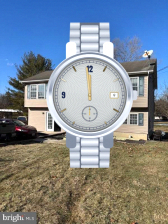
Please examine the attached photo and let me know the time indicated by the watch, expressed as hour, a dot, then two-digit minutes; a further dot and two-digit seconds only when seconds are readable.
11.59
